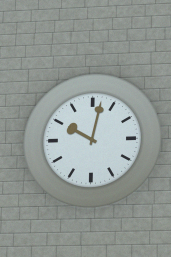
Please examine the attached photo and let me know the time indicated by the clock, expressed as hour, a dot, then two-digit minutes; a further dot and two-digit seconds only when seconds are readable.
10.02
